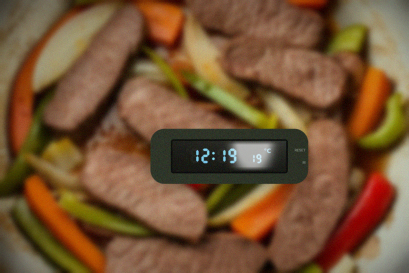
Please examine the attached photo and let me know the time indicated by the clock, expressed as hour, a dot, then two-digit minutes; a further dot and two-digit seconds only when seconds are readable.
12.19
